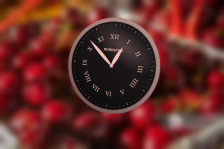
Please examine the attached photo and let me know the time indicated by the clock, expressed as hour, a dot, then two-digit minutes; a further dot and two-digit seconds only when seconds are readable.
12.52
